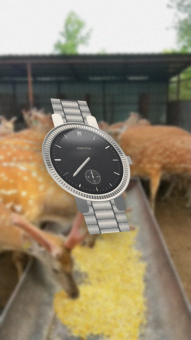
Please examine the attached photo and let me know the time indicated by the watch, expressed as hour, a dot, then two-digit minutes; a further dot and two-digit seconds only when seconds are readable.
7.38
